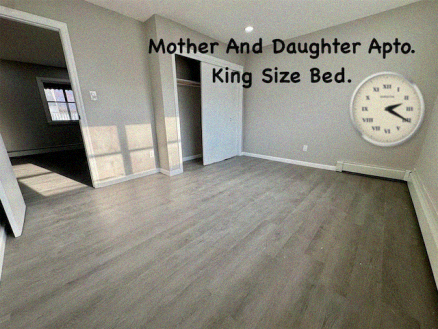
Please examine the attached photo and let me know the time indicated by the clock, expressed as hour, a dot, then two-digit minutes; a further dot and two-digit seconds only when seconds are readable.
2.20
